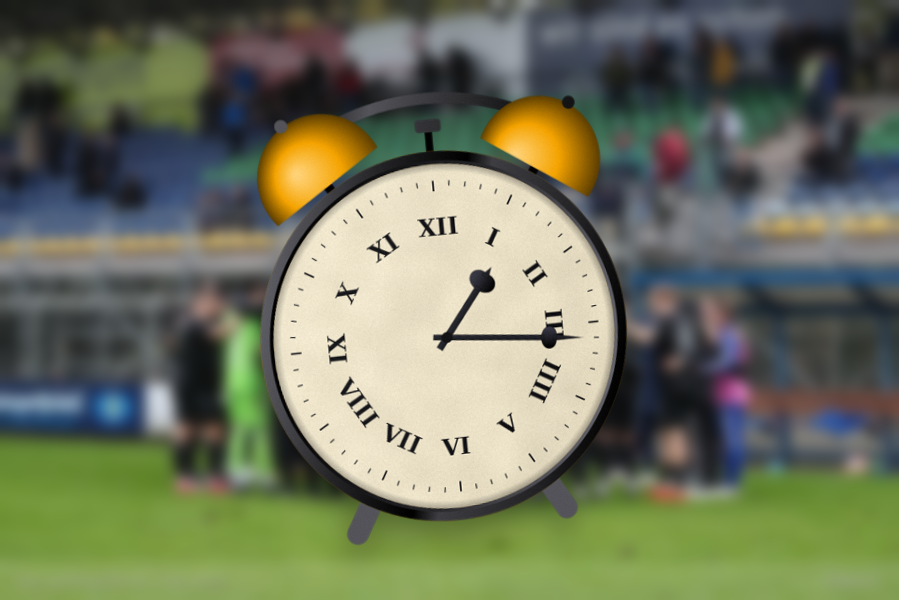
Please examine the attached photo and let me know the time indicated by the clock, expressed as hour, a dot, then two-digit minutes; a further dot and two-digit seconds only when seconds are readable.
1.16
